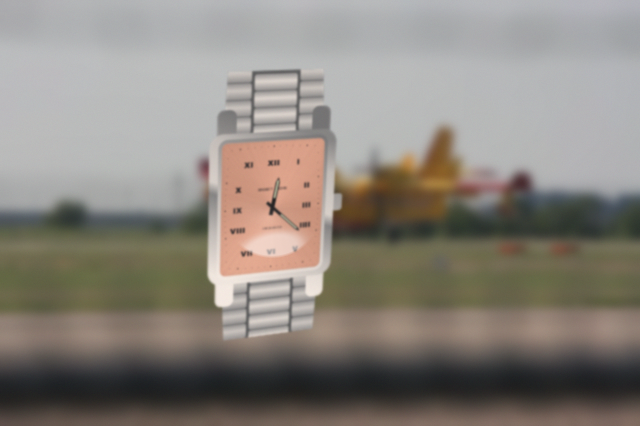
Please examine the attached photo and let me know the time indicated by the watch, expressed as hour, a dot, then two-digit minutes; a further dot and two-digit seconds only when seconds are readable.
12.22
